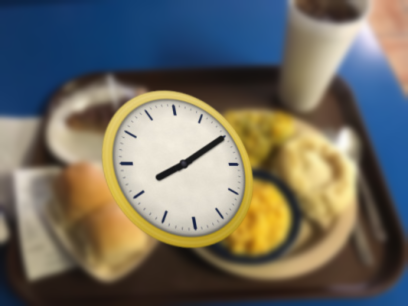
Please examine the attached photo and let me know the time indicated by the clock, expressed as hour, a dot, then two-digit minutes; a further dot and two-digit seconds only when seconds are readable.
8.10
